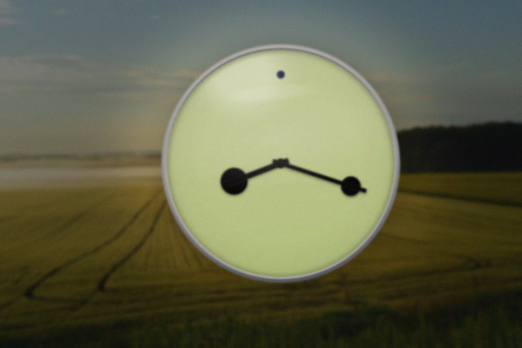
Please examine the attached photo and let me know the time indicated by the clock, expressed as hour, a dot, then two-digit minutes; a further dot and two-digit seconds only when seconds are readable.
8.18
